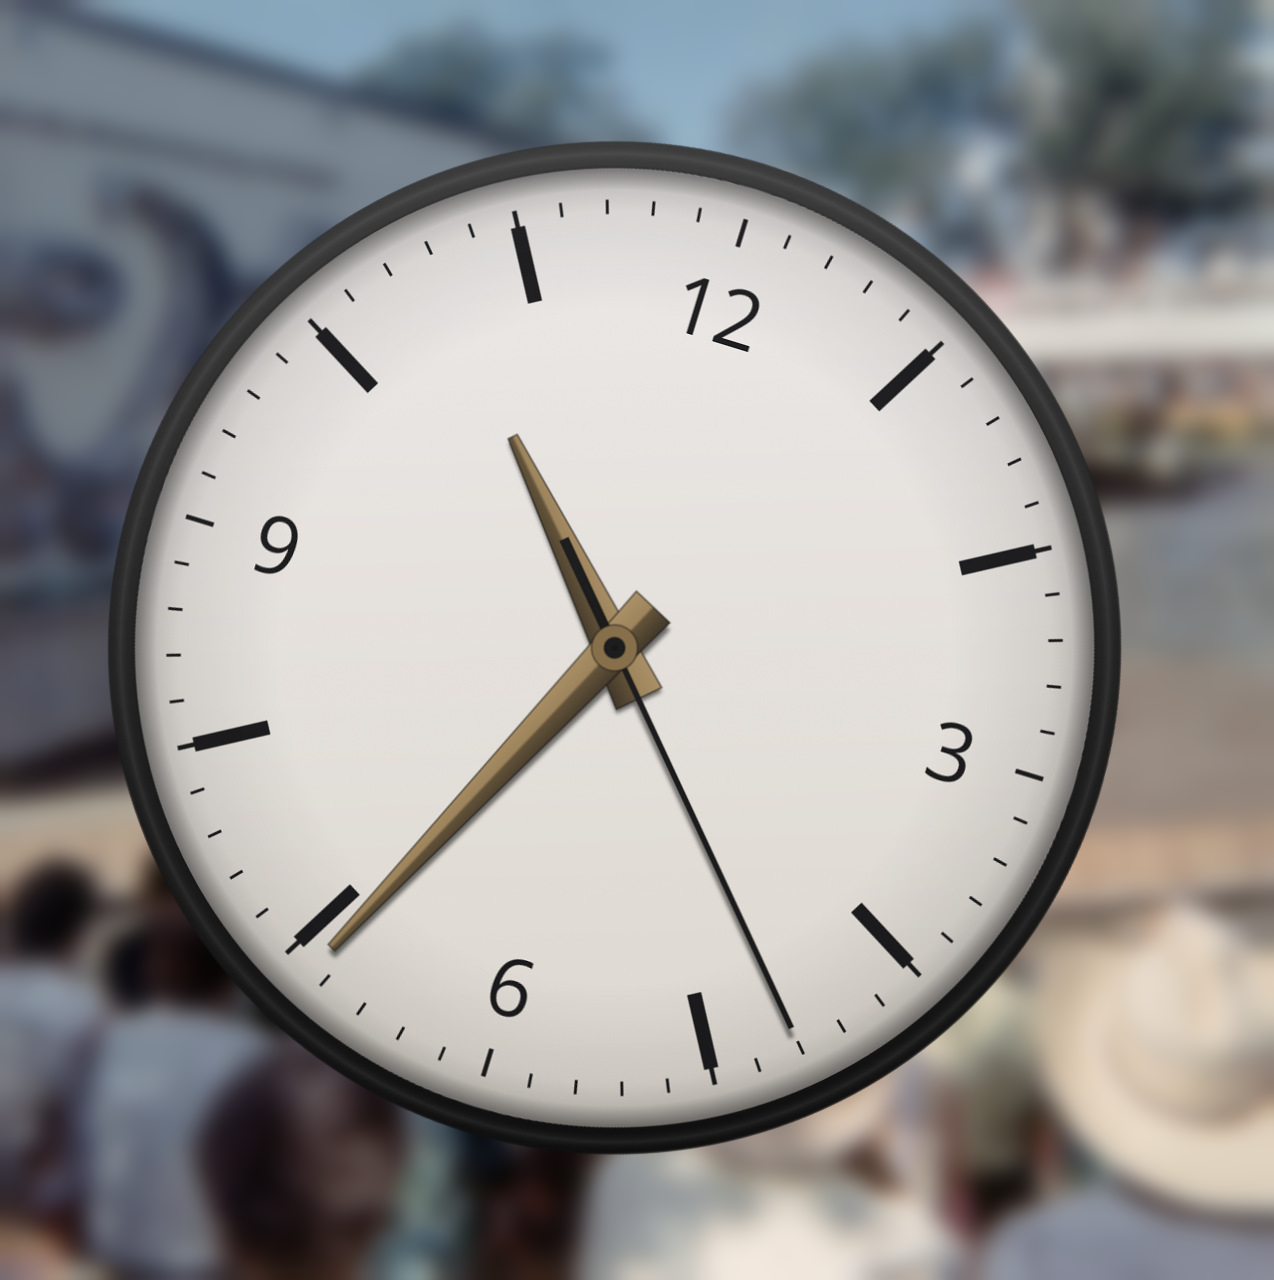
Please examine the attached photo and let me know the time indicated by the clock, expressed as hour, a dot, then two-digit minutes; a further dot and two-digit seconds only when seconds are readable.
10.34.23
